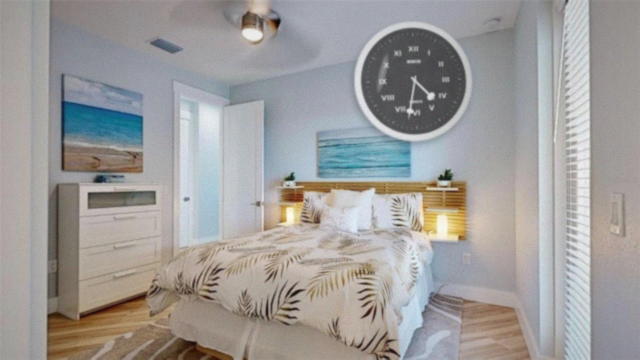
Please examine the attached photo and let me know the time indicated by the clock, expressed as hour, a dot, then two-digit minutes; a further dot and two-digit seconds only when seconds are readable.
4.32
